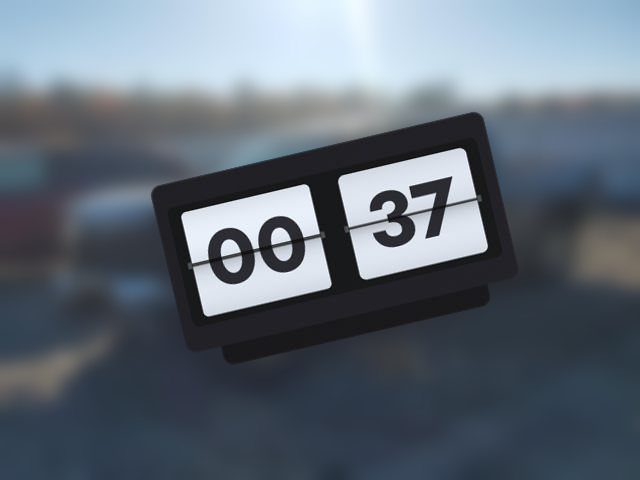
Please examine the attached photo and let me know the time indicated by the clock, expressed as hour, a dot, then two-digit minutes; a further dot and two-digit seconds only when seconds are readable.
0.37
